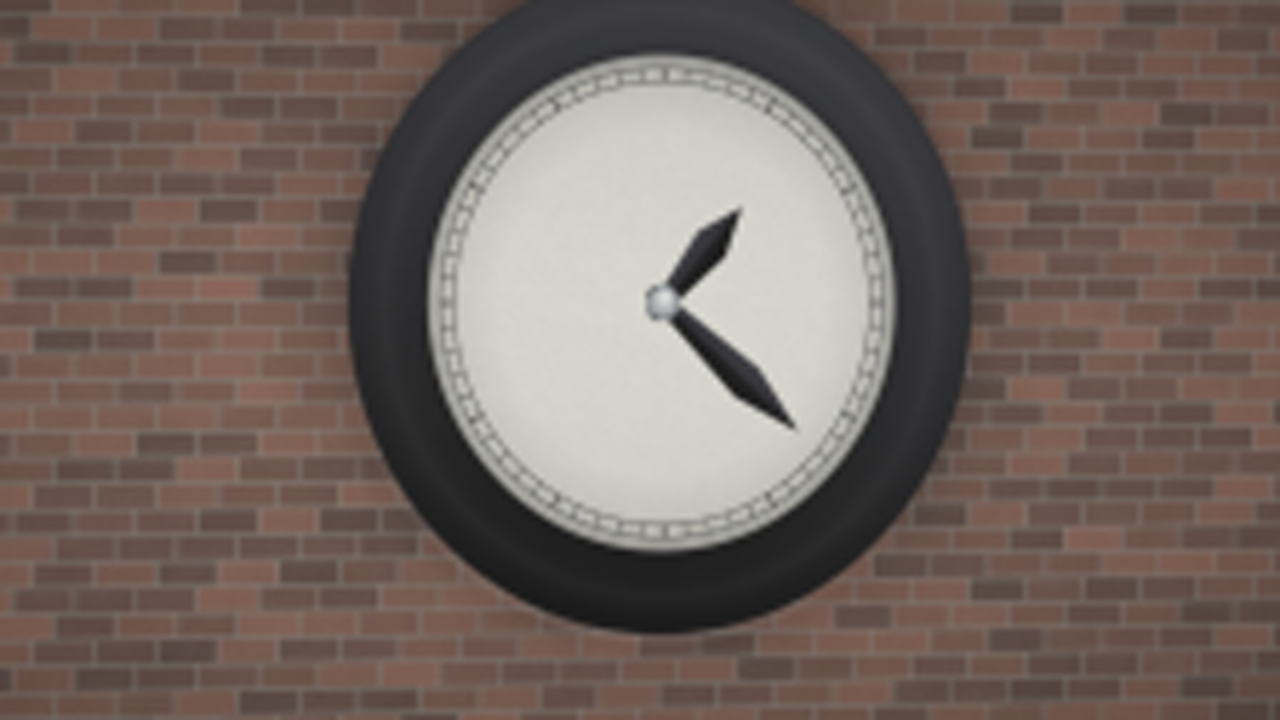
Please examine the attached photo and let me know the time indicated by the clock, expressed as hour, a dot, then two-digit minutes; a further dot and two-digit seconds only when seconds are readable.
1.22
